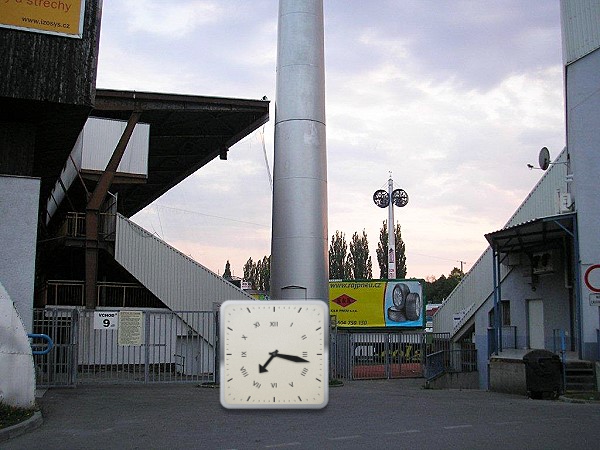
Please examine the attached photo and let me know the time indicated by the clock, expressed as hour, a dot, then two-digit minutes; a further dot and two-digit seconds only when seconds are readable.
7.17
